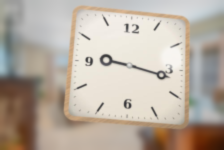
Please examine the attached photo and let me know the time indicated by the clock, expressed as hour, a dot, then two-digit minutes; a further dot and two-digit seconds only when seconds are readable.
9.17
